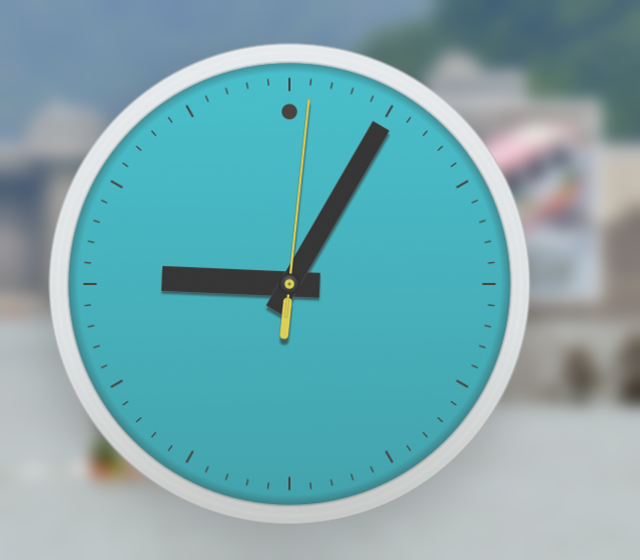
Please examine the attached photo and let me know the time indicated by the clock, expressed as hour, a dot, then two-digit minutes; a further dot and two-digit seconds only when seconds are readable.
9.05.01
